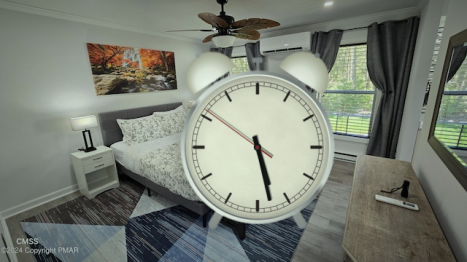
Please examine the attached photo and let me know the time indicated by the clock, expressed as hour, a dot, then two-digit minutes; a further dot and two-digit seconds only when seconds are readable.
5.27.51
